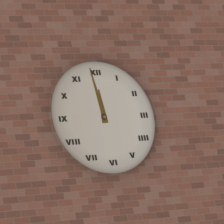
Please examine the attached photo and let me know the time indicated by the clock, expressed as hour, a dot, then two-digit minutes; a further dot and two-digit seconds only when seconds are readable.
11.59
